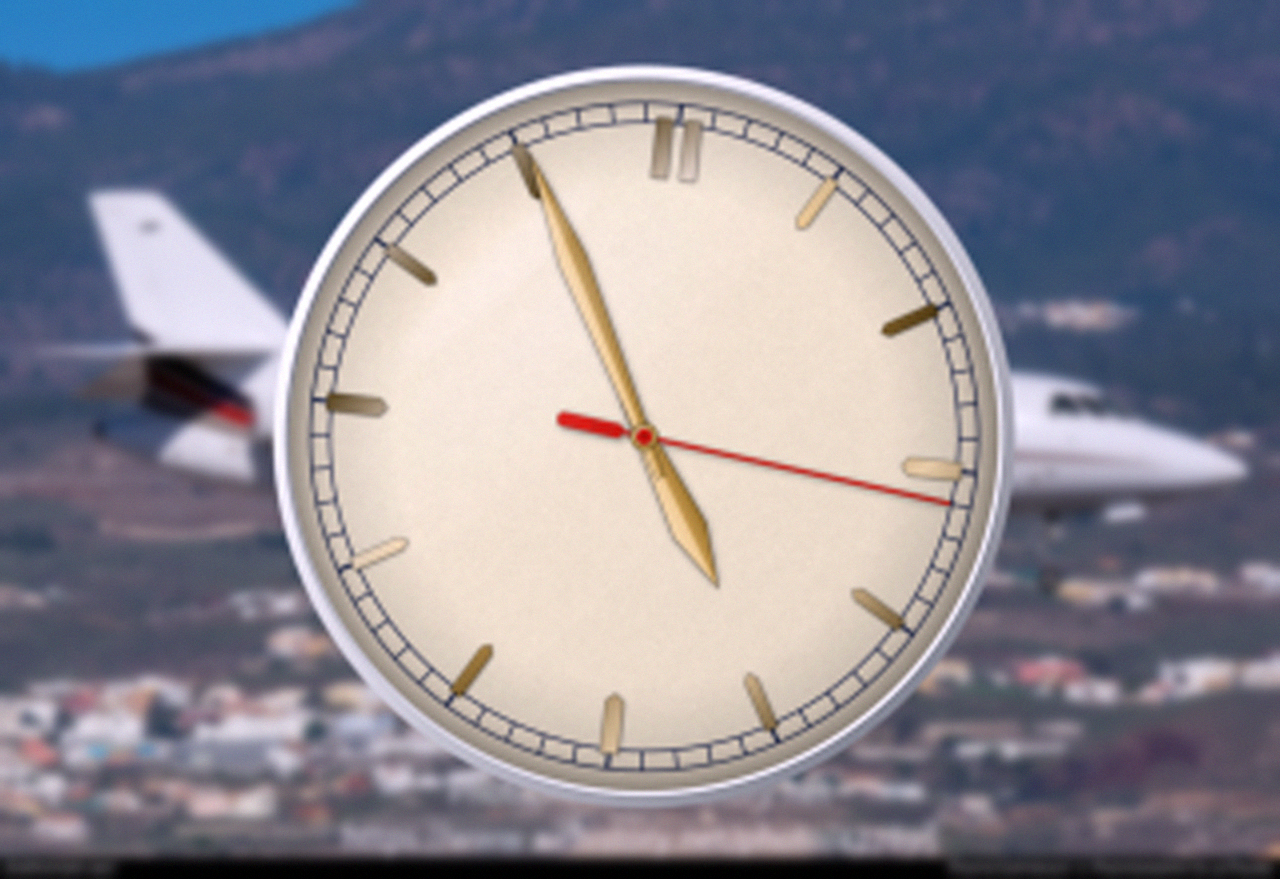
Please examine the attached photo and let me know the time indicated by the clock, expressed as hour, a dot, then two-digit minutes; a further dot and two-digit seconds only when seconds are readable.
4.55.16
